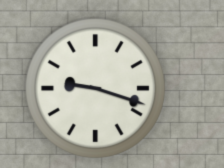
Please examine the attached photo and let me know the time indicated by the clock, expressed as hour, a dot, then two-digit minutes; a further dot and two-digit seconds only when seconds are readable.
9.18
